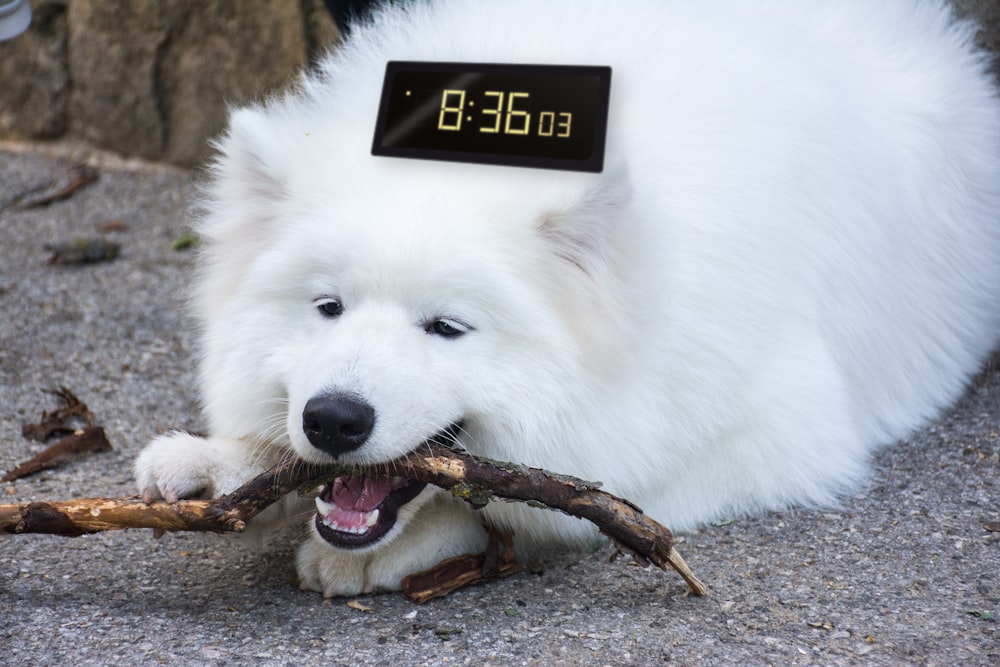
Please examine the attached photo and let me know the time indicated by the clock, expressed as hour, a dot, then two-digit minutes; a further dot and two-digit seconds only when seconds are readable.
8.36.03
